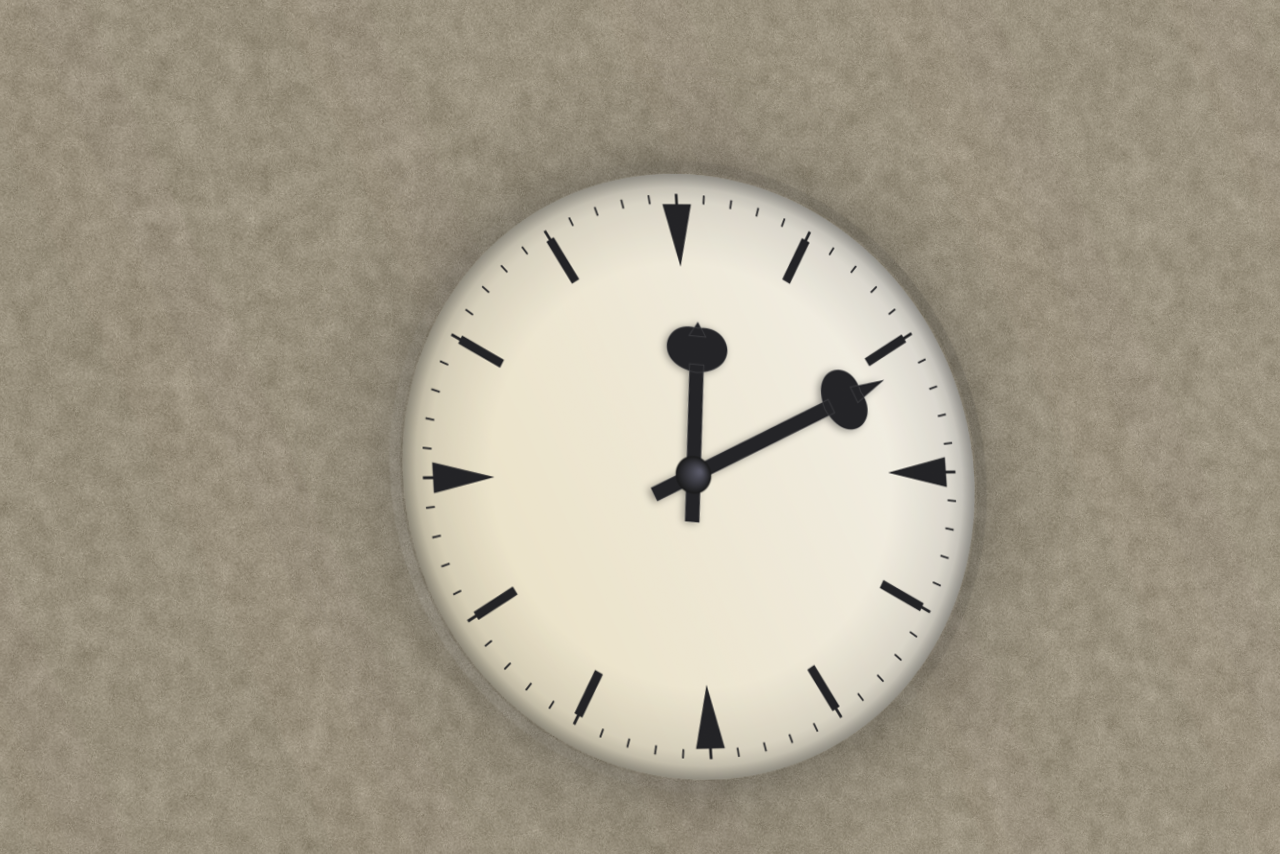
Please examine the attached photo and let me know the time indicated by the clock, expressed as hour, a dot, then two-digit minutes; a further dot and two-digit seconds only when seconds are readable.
12.11
